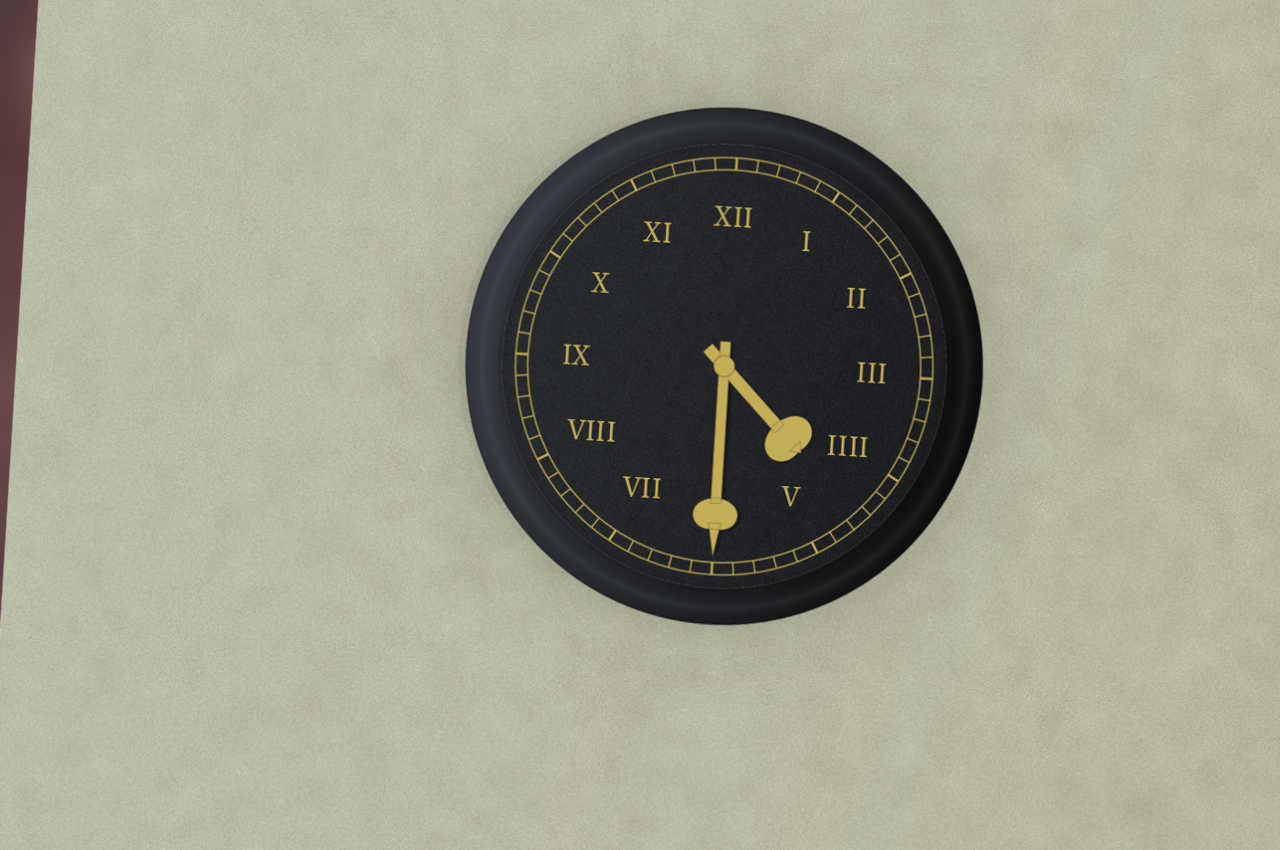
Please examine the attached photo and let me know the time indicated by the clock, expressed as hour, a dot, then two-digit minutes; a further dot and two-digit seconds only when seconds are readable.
4.30
